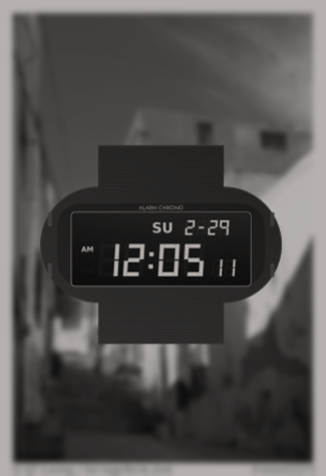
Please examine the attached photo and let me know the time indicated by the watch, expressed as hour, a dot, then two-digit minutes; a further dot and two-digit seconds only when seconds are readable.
12.05.11
